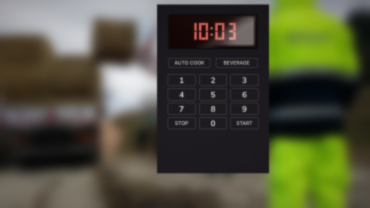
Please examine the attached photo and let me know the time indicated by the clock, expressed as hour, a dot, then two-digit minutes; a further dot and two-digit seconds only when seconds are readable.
10.03
